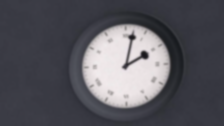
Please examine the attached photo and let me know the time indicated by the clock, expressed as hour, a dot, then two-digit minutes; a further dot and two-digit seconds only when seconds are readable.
2.02
